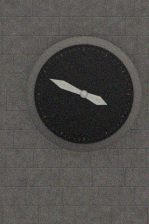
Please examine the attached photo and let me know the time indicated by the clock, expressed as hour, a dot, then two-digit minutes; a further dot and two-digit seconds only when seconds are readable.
3.49
